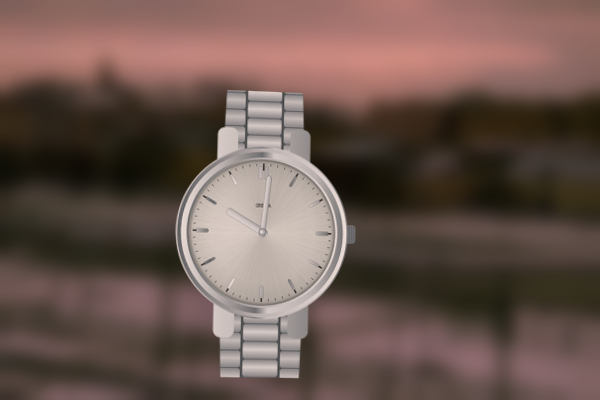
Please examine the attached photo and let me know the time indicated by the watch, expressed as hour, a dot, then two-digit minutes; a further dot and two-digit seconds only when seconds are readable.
10.01
